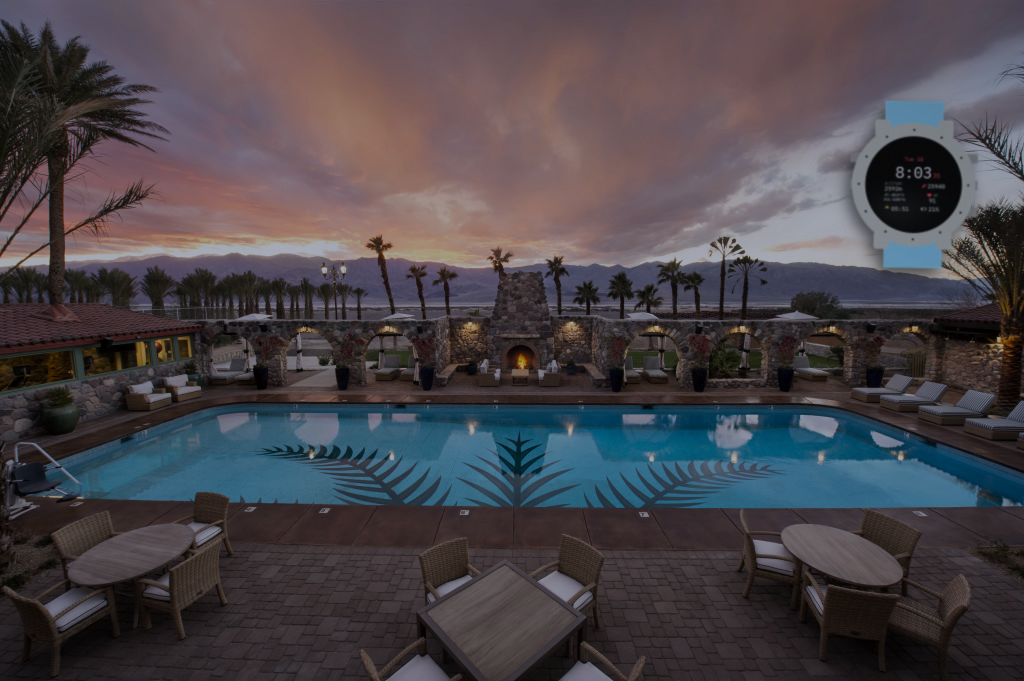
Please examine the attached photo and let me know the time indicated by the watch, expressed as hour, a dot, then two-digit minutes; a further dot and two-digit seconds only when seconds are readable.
8.03
